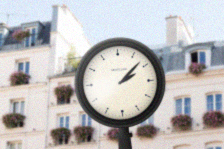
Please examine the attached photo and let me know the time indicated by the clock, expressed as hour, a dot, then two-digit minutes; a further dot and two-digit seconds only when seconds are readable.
2.08
